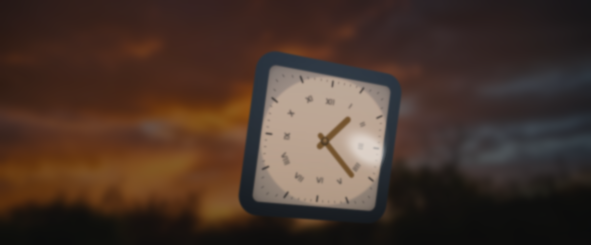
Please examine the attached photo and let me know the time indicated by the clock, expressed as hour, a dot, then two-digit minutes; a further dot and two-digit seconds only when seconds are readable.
1.22
